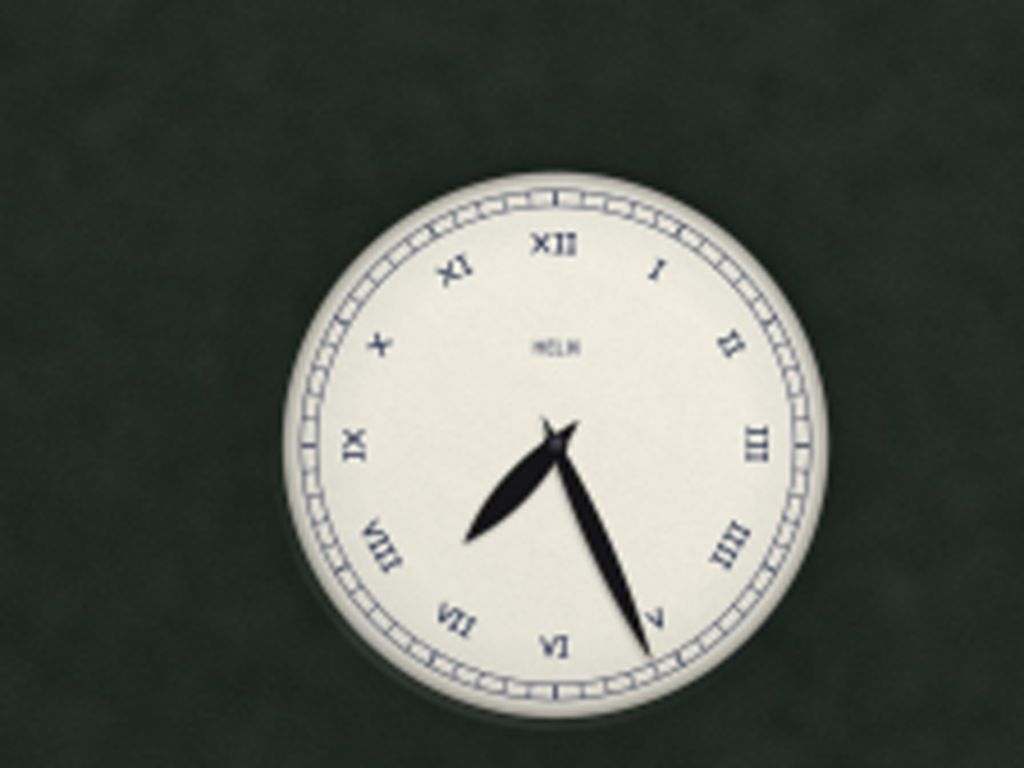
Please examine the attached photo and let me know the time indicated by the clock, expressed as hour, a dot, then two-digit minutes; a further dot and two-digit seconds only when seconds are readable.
7.26
